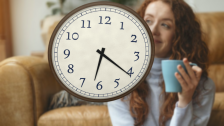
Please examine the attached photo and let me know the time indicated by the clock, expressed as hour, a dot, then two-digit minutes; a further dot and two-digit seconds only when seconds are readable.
6.21
